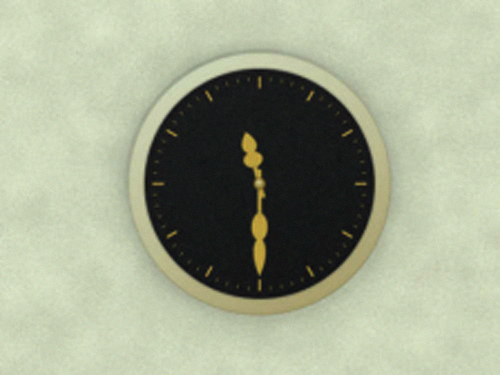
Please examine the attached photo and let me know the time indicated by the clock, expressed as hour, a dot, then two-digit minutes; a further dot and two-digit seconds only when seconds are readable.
11.30
